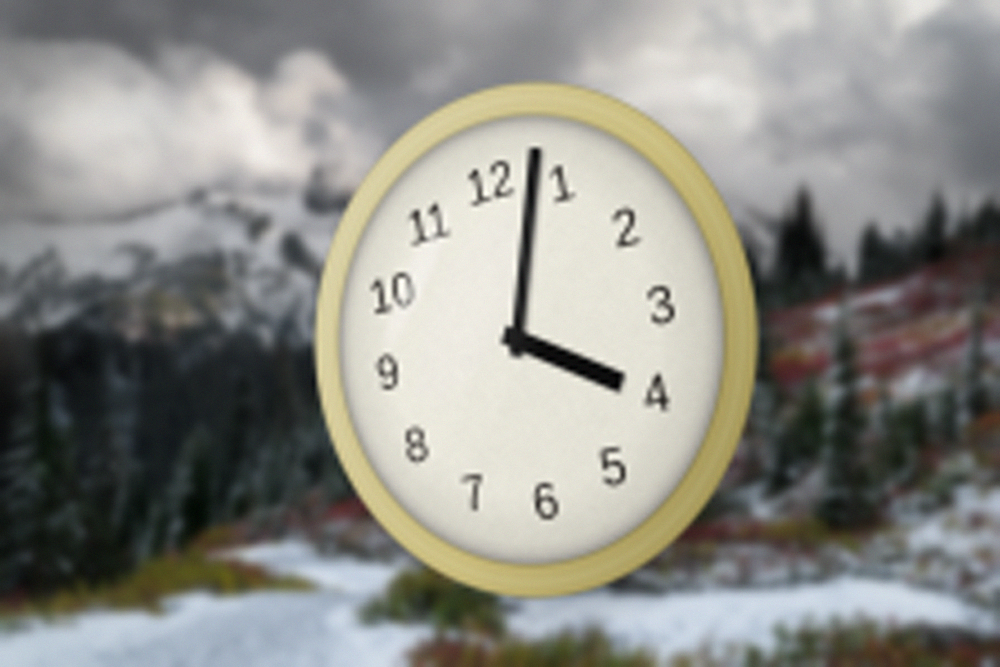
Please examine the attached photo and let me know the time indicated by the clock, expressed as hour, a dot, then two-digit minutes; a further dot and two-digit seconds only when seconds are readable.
4.03
